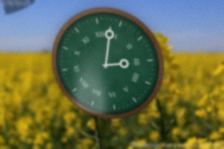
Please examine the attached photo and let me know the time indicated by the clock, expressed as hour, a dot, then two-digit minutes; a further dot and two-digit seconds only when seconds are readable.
3.03
